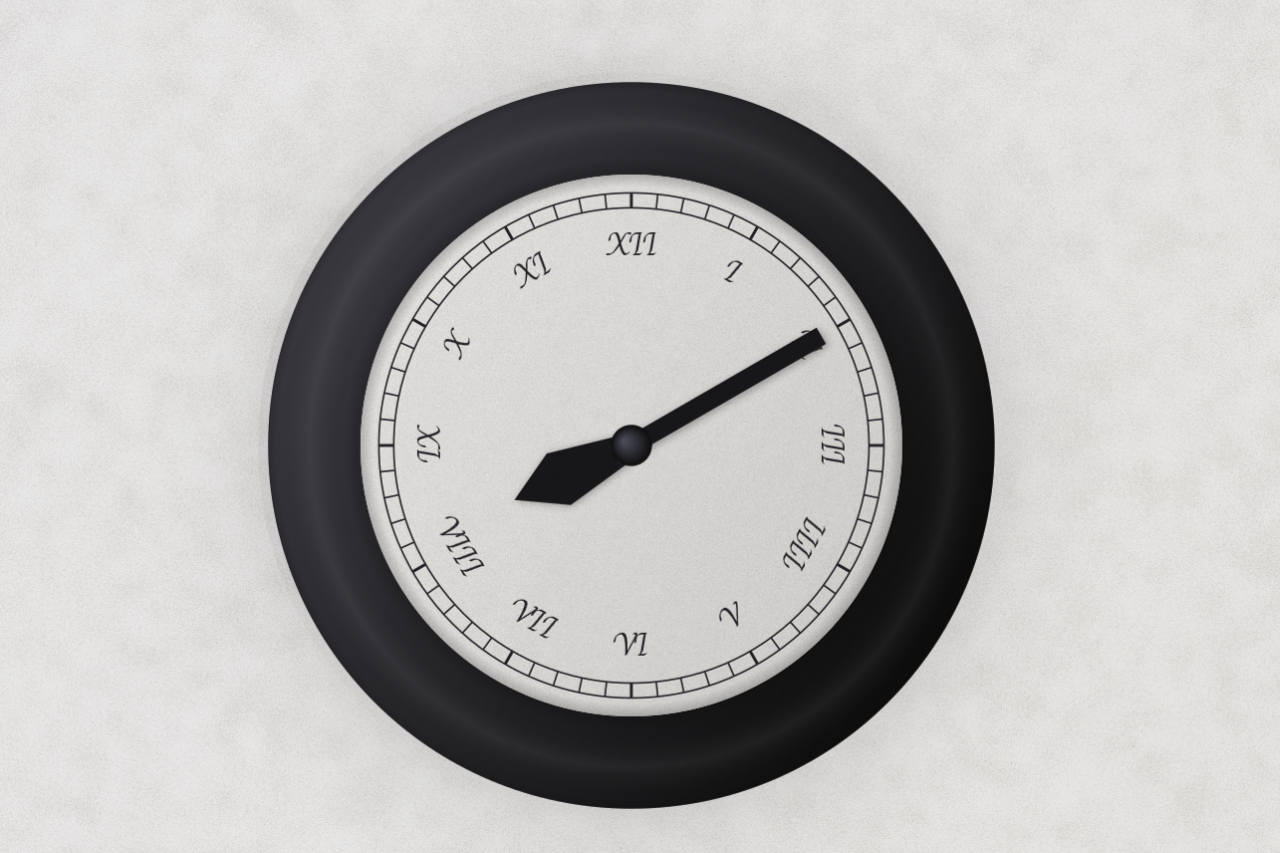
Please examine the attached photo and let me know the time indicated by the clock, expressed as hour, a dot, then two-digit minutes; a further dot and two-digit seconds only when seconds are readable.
8.10
